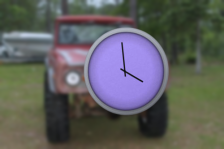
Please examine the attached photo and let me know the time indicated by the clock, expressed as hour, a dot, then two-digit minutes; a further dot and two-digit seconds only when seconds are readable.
3.59
